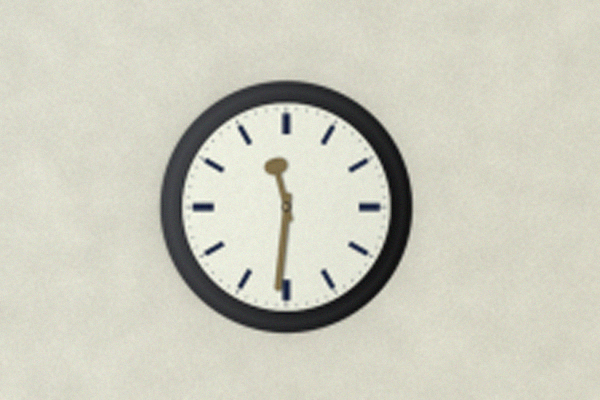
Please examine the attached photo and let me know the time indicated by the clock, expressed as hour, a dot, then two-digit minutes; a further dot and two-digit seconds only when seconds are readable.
11.31
